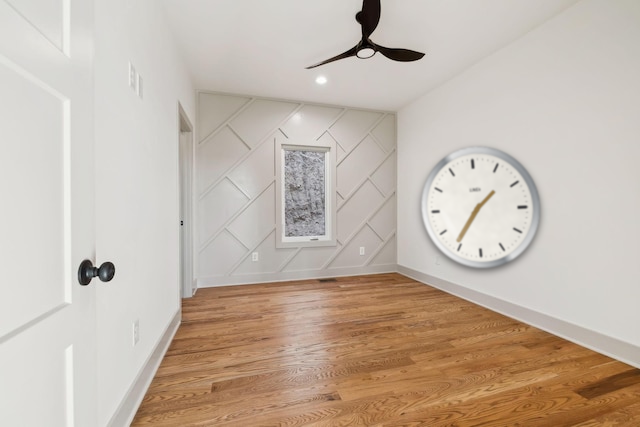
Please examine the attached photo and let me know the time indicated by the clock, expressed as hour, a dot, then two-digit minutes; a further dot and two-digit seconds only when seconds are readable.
1.36
